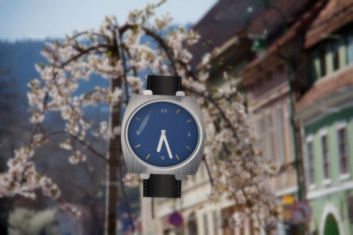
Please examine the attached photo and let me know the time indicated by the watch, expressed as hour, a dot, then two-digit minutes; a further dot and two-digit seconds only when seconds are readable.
6.27
